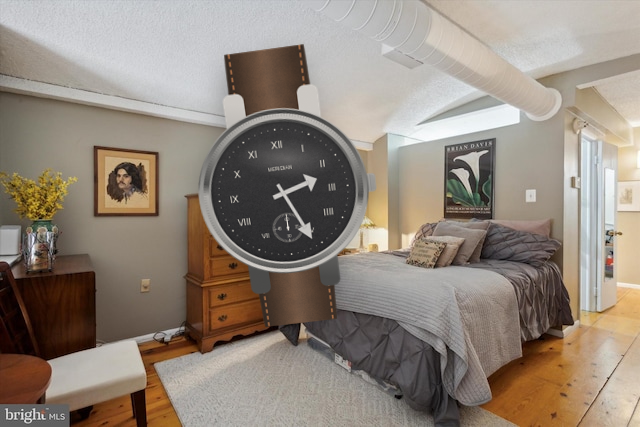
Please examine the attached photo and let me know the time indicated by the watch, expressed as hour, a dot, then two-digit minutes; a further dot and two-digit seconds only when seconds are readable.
2.26
